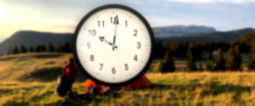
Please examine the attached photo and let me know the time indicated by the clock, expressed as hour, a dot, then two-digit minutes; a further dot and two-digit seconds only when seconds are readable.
10.01
